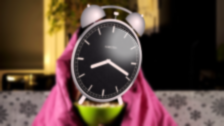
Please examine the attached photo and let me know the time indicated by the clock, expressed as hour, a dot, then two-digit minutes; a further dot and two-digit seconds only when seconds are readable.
8.19
